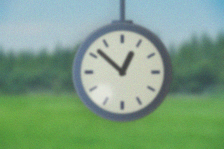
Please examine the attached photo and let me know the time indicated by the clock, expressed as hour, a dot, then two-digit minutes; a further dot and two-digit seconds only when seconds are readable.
12.52
